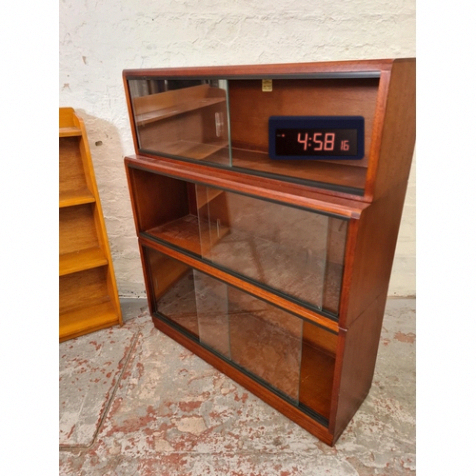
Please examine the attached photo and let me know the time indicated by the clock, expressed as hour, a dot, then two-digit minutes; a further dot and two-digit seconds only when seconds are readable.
4.58.16
